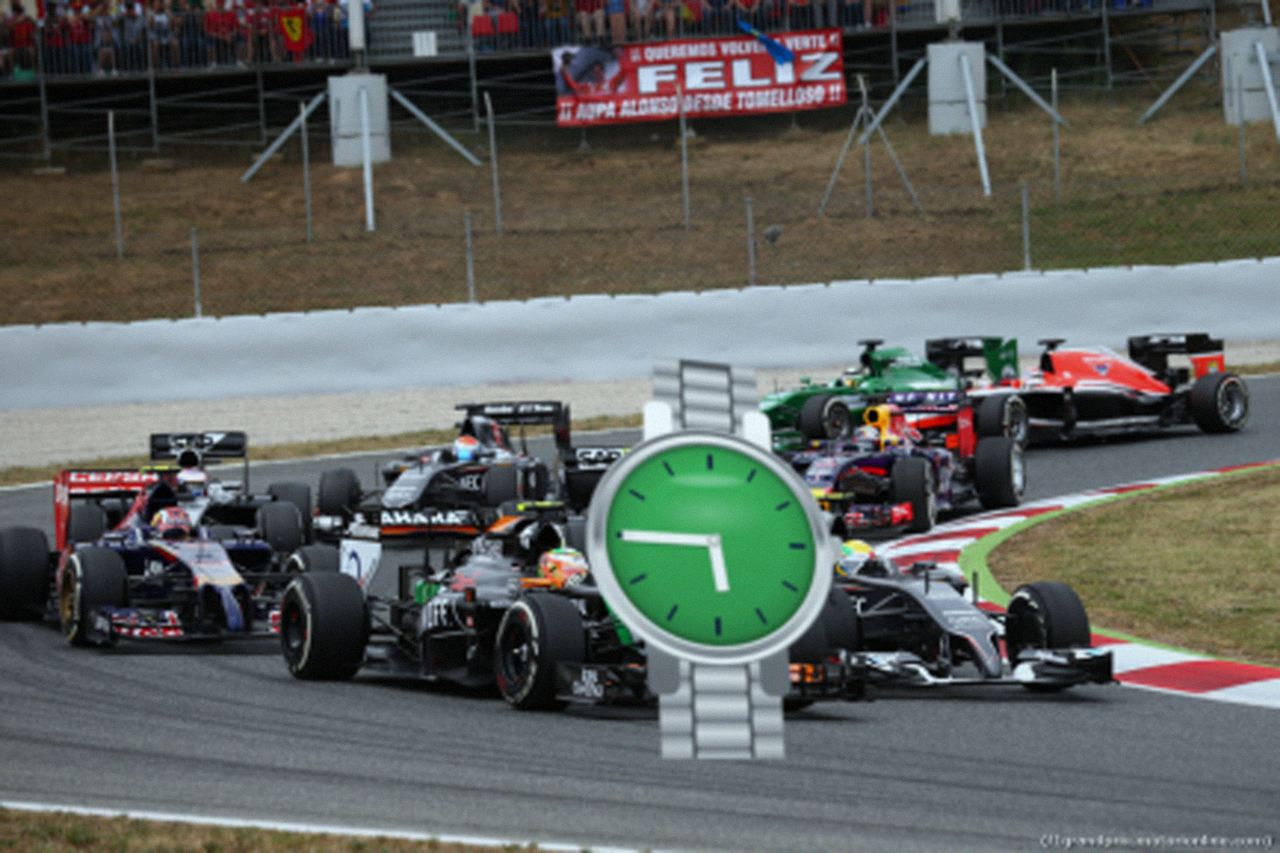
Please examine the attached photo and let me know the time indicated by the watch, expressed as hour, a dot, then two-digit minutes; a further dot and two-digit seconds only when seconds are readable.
5.45
